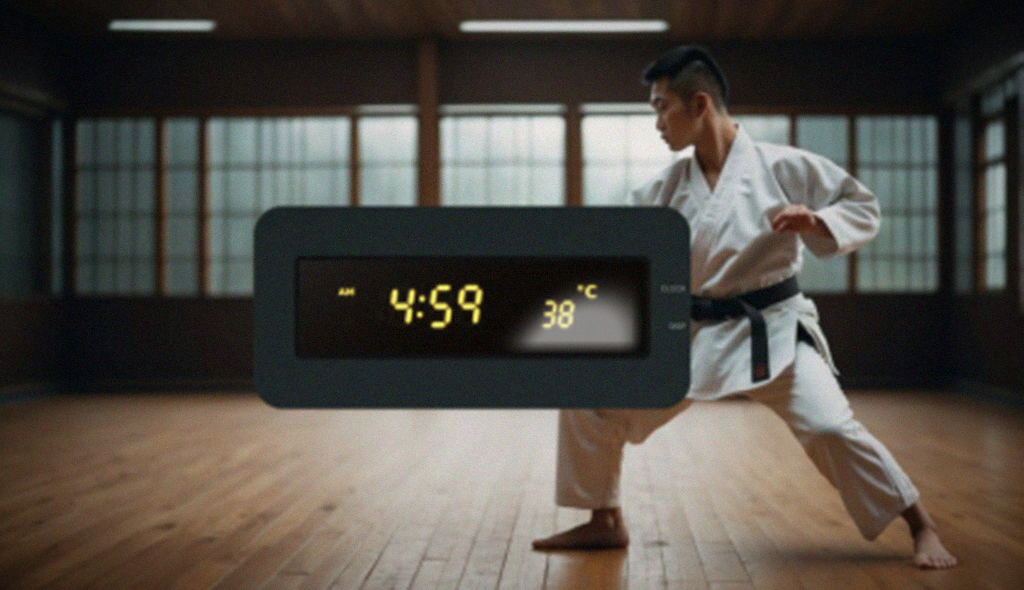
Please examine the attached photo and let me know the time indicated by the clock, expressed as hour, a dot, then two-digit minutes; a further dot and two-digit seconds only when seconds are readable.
4.59
